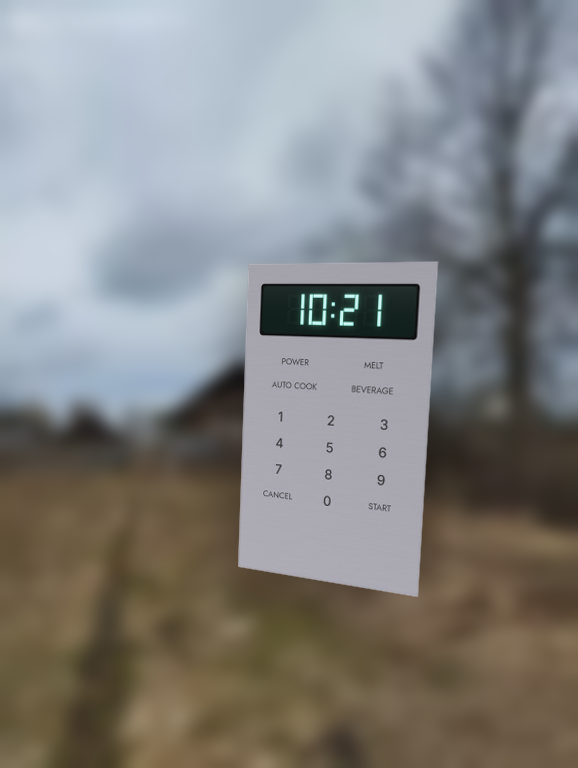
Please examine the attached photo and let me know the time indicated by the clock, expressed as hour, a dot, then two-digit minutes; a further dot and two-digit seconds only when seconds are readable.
10.21
